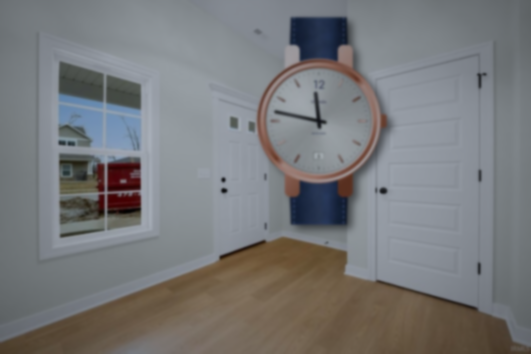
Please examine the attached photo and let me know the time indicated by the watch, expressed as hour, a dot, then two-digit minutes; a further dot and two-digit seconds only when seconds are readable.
11.47
